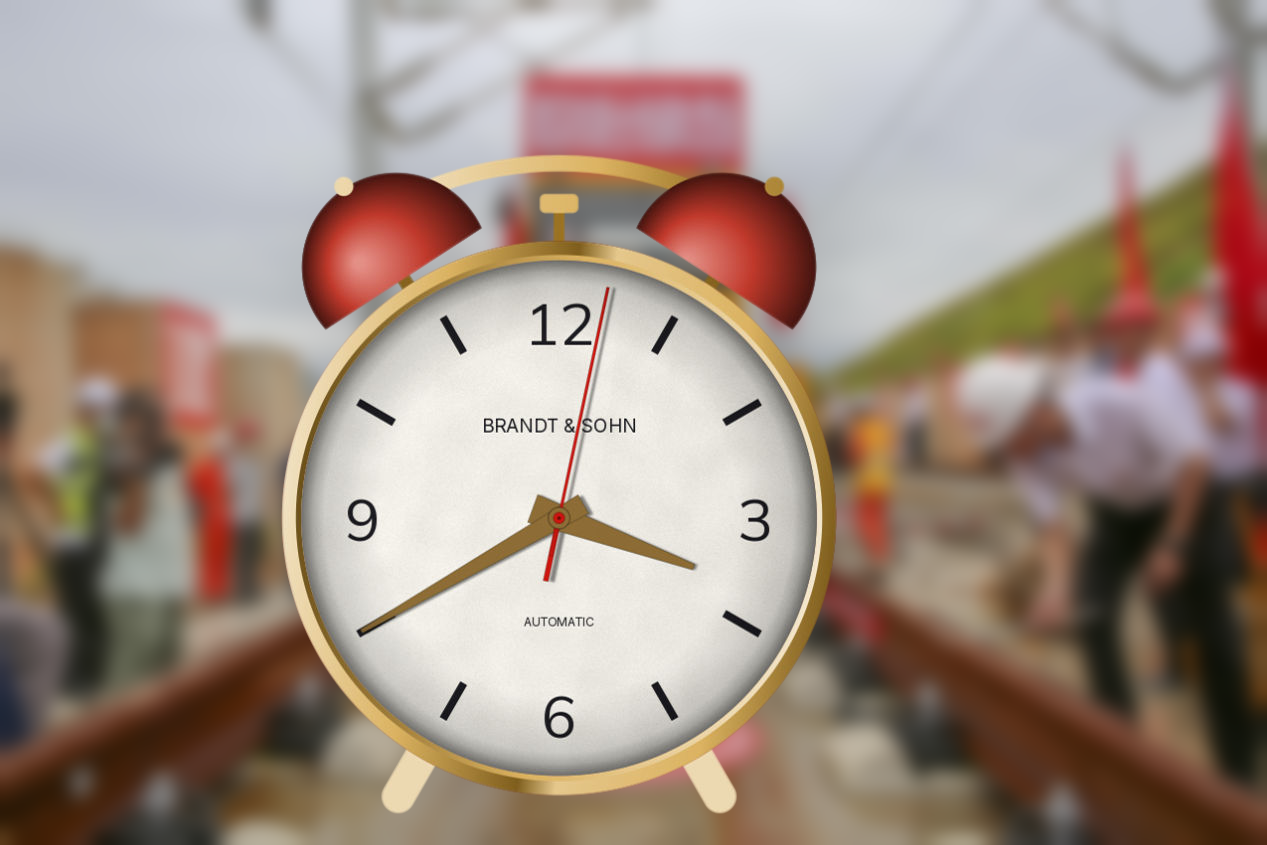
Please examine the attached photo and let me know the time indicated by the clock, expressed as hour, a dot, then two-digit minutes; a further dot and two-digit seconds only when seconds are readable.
3.40.02
